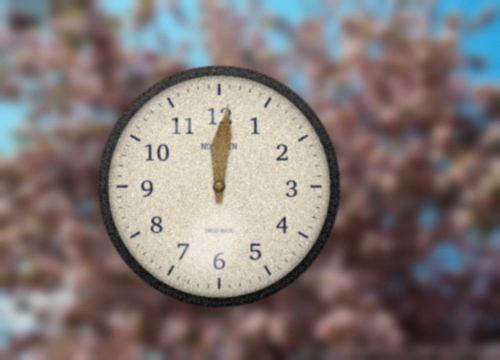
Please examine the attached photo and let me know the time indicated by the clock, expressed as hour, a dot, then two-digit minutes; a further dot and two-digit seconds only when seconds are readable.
12.01
